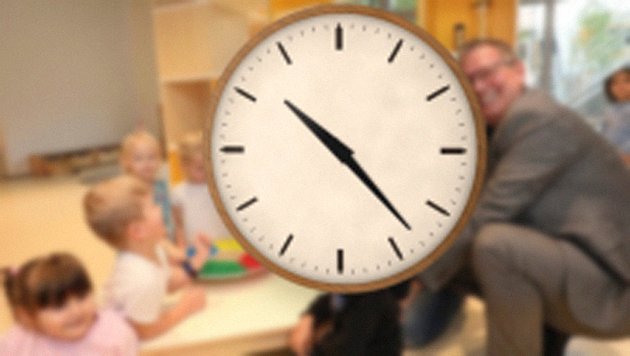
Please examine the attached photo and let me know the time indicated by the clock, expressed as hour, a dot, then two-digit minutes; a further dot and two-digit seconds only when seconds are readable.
10.23
